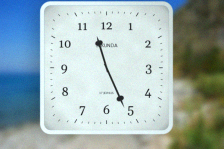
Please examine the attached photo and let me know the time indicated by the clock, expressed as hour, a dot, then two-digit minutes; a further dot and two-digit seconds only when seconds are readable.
11.26
